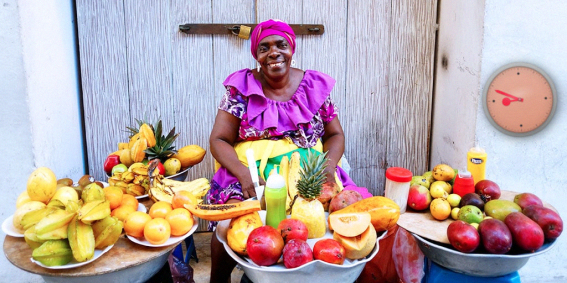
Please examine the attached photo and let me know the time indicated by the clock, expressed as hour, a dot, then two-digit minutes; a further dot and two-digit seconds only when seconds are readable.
8.49
